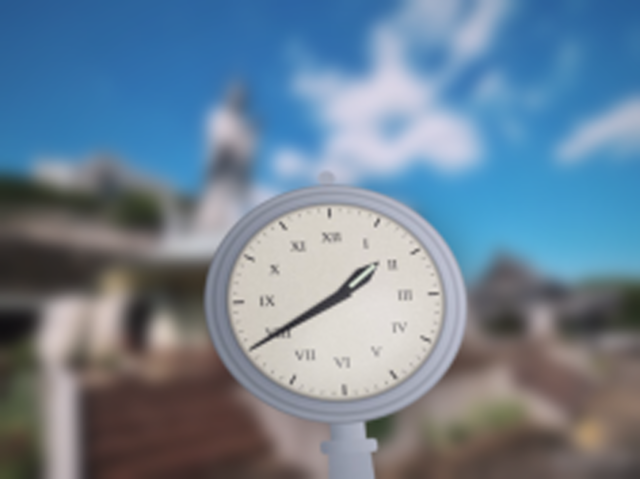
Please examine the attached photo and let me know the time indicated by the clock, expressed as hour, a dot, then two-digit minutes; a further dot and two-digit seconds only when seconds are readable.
1.40
